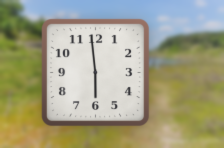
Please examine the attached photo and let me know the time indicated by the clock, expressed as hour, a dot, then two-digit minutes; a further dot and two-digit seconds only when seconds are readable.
5.59
